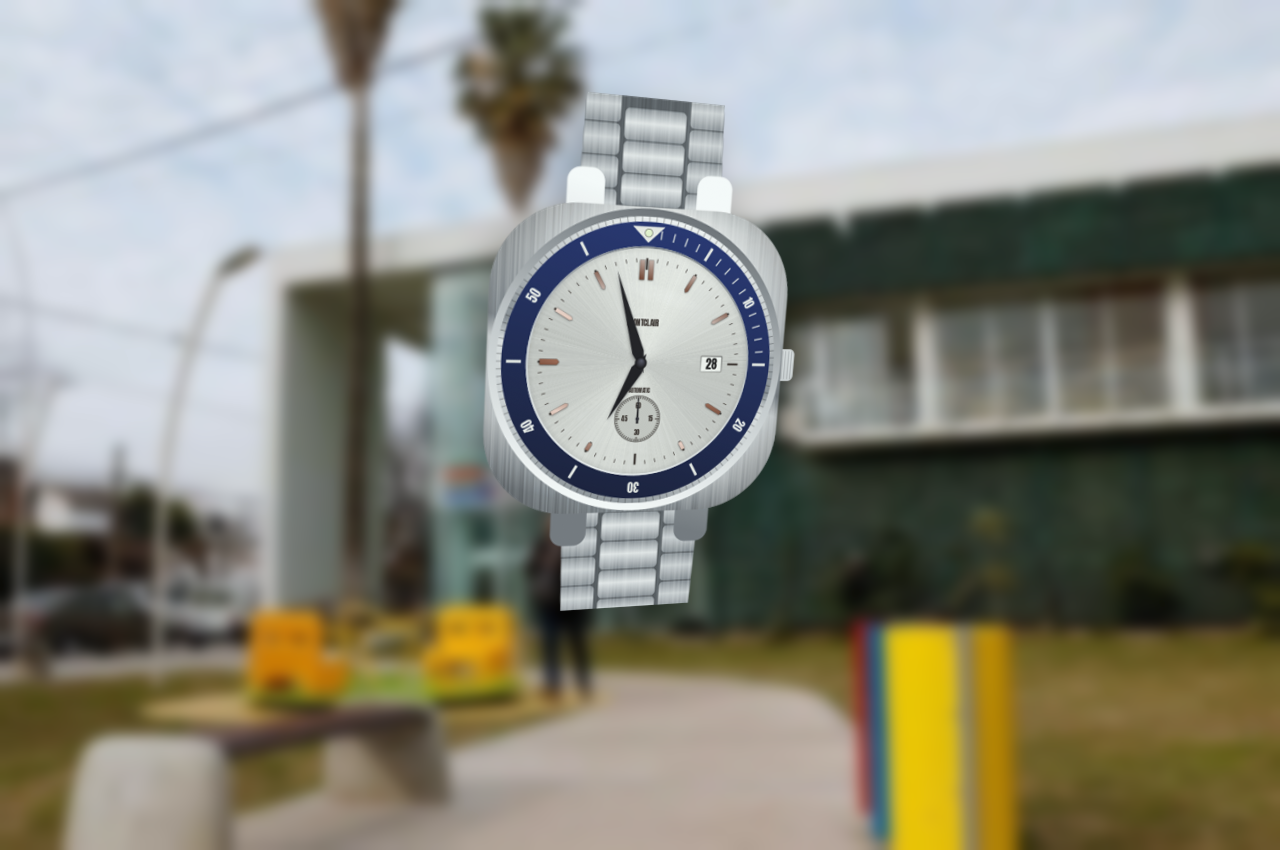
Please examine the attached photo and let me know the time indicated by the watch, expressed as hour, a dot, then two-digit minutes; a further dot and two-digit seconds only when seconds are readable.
6.57
